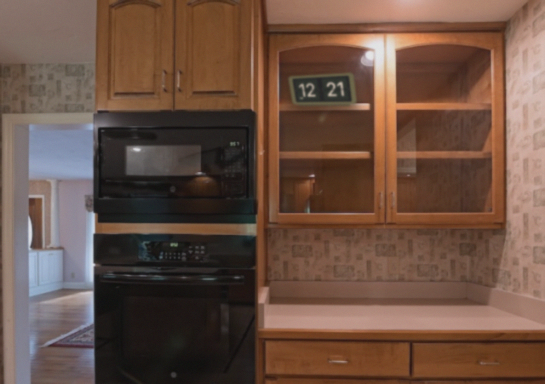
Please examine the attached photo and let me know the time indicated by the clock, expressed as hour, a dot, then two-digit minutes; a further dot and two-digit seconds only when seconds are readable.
12.21
